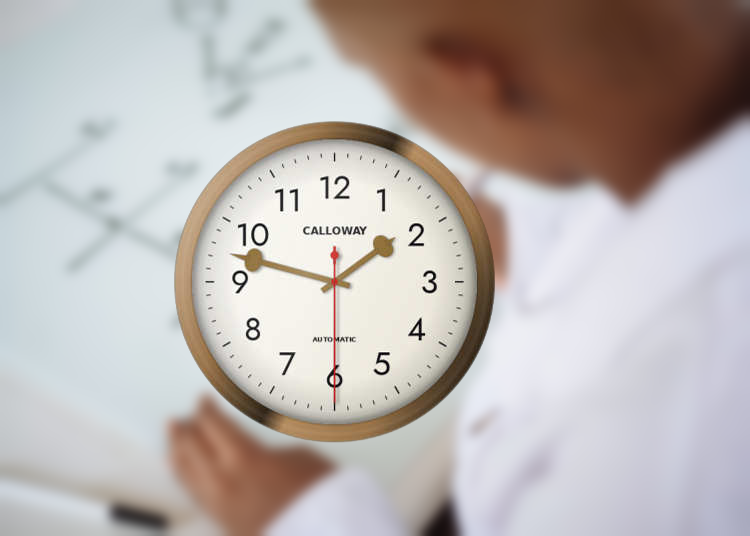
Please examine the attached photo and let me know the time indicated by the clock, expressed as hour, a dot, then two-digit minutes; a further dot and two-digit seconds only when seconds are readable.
1.47.30
